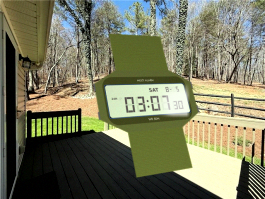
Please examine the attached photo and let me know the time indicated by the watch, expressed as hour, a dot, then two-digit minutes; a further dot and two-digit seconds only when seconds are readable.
3.07.30
